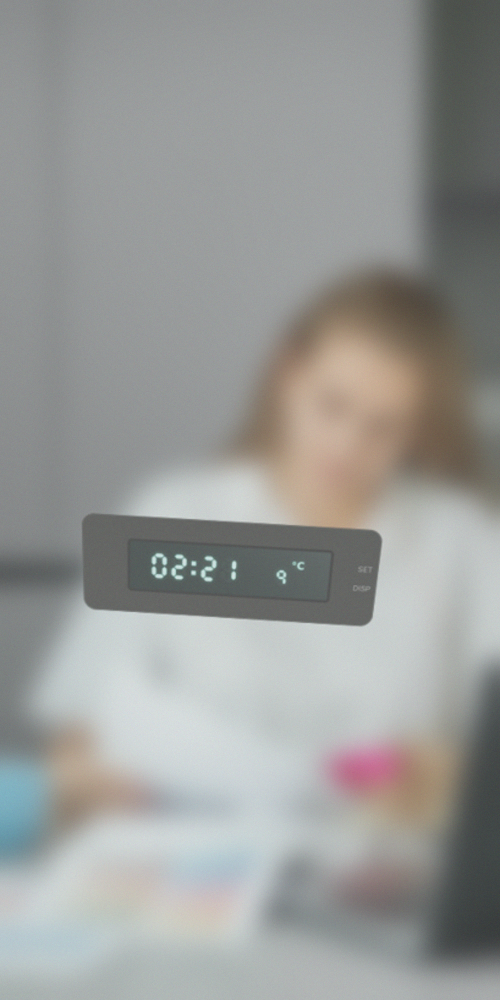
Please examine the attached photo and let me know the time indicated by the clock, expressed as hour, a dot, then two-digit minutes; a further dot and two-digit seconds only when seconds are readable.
2.21
